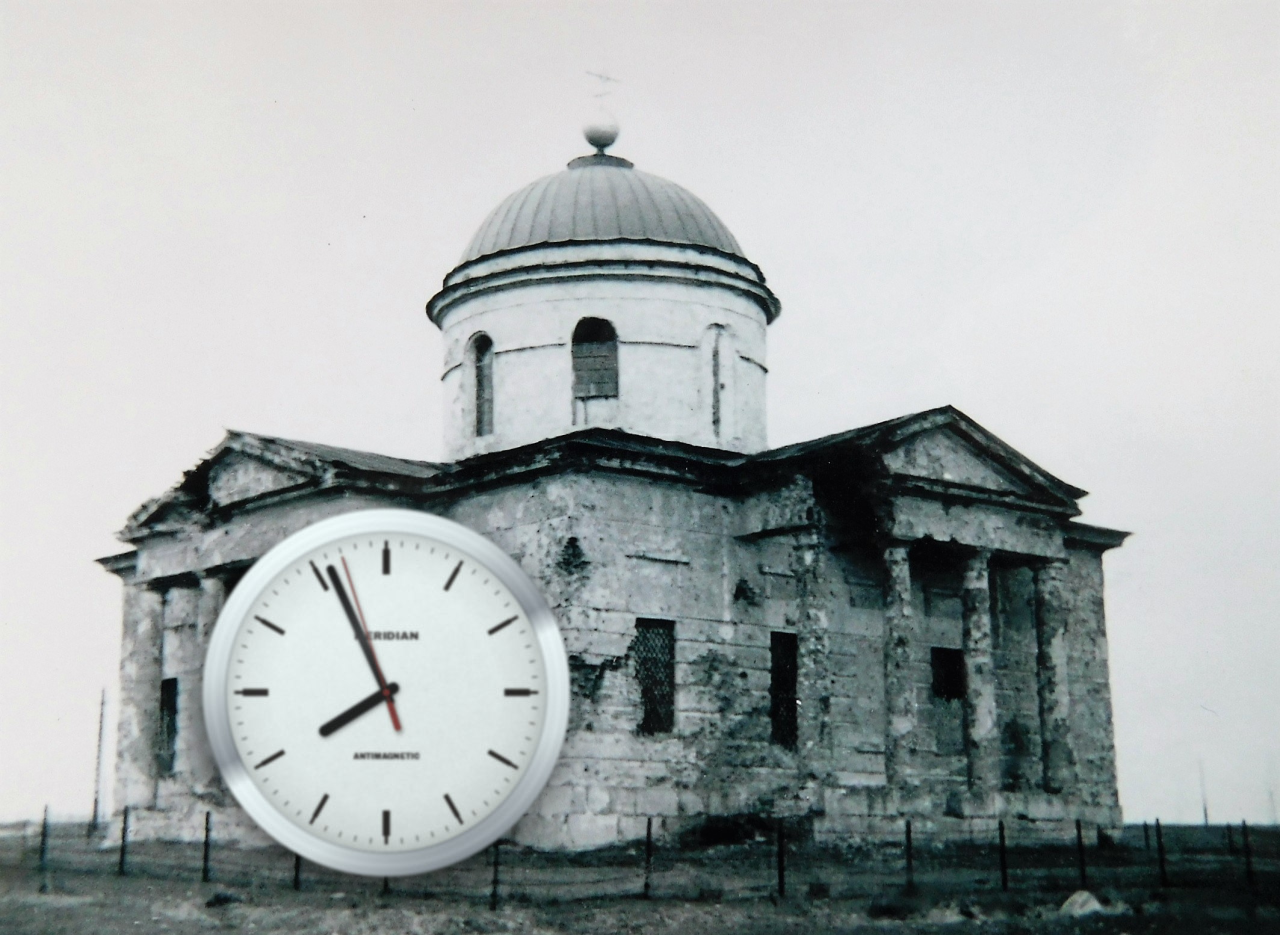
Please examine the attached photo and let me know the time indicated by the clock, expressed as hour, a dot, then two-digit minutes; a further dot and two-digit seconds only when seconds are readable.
7.55.57
